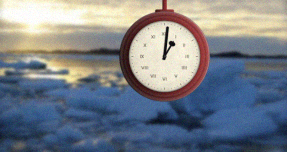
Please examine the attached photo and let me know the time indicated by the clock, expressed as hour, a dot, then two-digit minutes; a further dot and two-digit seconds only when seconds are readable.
1.01
